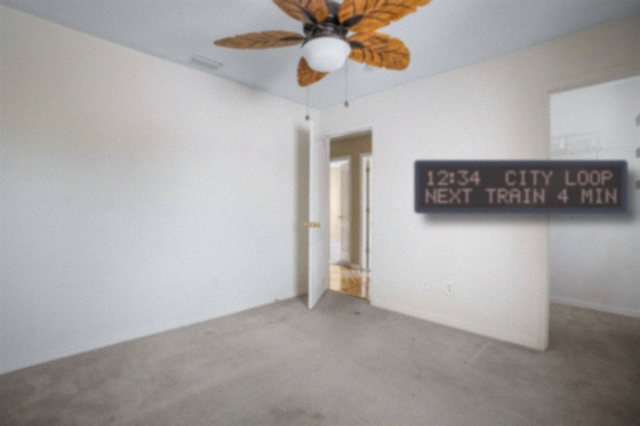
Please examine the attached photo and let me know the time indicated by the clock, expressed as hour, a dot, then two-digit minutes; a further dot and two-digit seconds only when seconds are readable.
12.34
